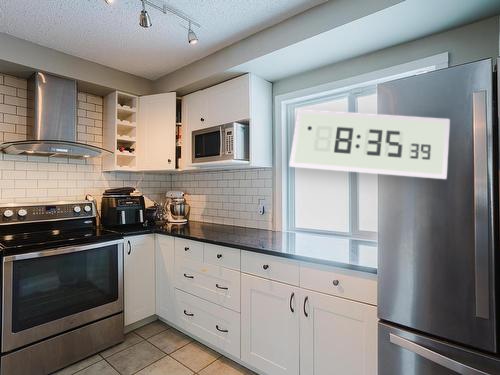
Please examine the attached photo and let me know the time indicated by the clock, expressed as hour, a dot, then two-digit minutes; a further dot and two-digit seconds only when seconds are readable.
8.35.39
